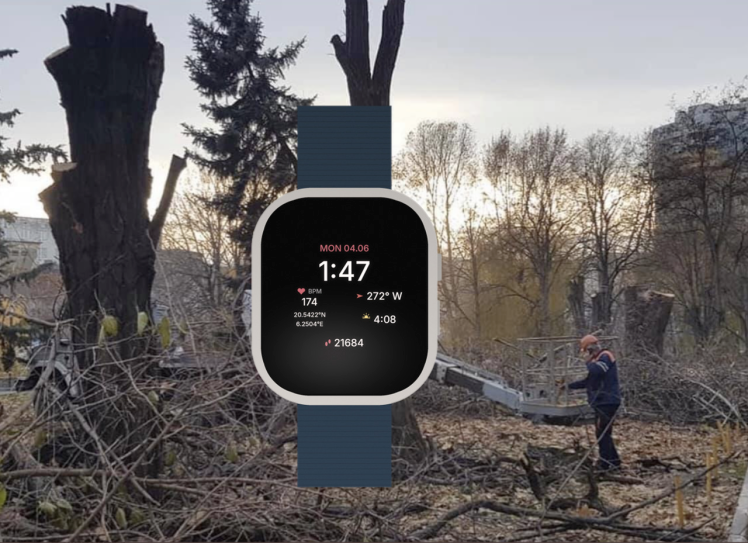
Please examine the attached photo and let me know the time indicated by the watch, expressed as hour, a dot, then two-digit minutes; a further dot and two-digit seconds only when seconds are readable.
1.47
